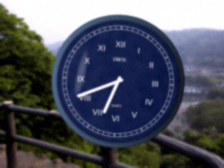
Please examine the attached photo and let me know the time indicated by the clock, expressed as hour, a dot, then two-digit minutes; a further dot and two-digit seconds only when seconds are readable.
6.41
